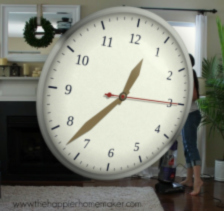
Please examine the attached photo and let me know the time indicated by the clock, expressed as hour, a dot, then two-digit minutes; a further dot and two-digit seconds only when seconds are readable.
12.37.15
